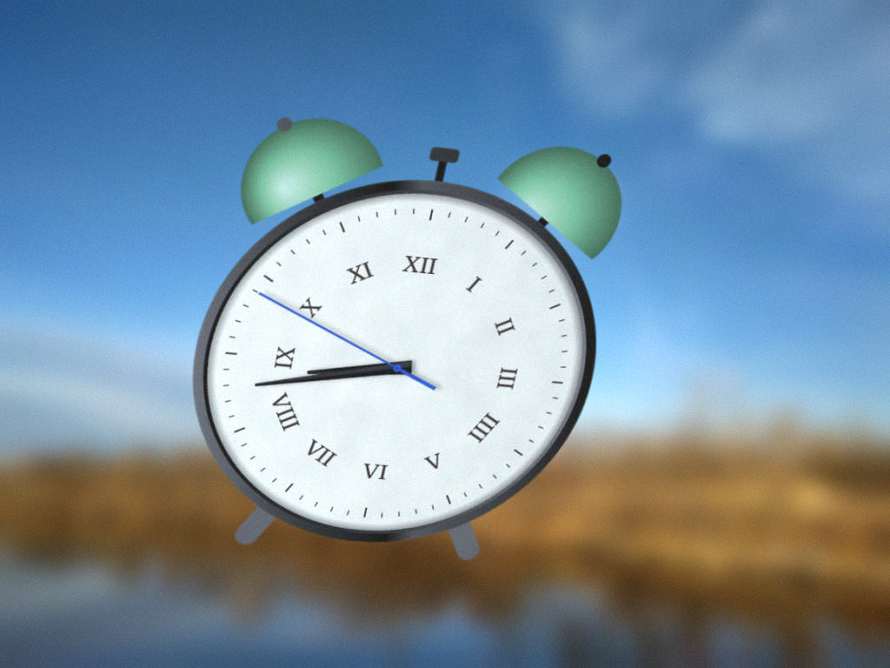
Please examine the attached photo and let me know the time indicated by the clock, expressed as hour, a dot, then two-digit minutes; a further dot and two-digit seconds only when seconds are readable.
8.42.49
